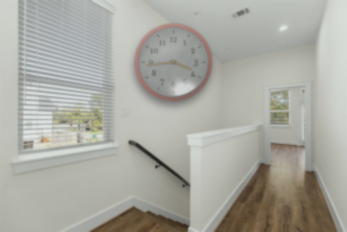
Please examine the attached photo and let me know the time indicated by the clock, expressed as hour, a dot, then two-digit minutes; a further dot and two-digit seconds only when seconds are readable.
3.44
